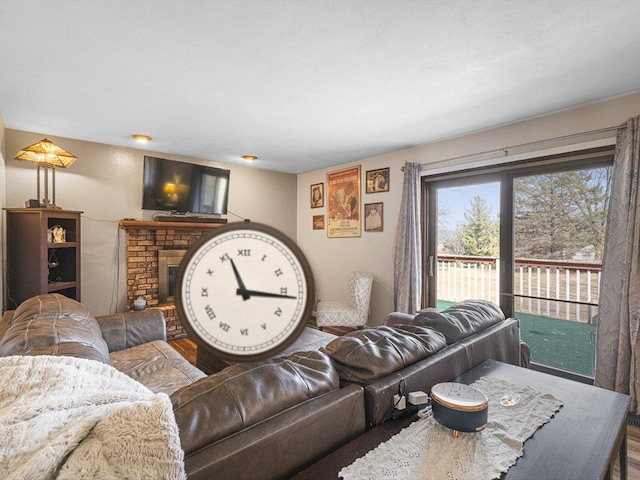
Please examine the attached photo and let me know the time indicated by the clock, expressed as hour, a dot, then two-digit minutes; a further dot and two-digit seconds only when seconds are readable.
11.16
